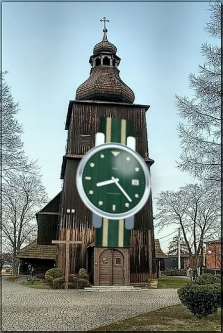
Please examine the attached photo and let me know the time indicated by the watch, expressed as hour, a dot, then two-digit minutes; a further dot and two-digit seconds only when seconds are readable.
8.23
